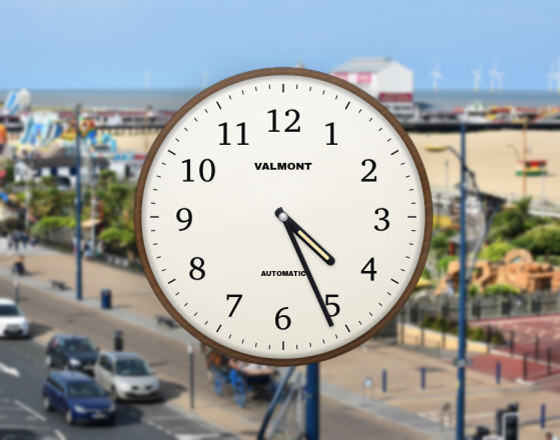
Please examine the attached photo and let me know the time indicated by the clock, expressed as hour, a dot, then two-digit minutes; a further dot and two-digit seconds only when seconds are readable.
4.26
